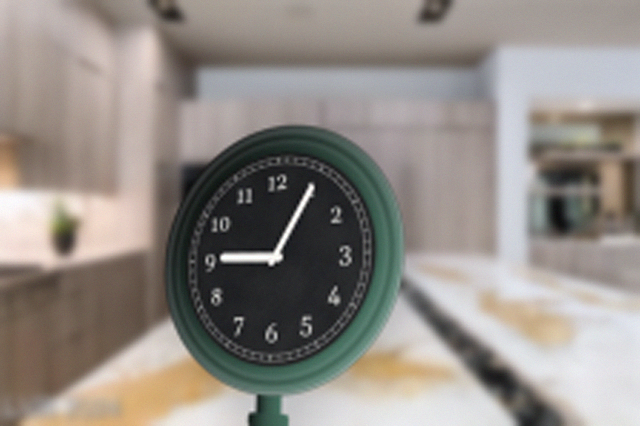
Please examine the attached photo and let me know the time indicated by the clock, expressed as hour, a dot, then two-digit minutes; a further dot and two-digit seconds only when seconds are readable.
9.05
